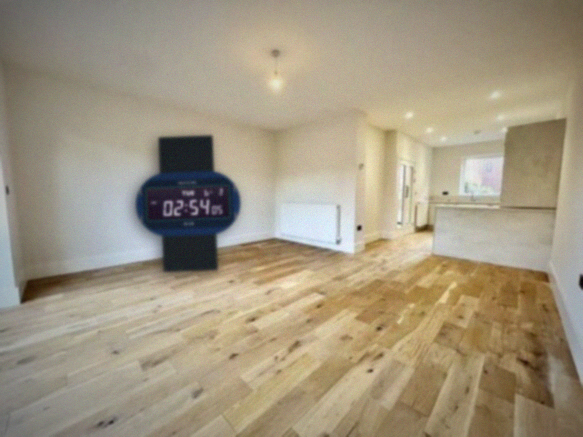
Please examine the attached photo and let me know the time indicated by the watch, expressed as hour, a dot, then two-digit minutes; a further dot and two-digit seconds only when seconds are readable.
2.54
